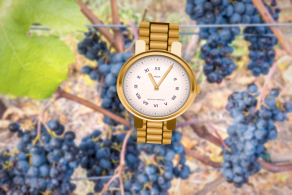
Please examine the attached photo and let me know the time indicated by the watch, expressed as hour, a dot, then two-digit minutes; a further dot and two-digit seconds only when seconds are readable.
11.05
